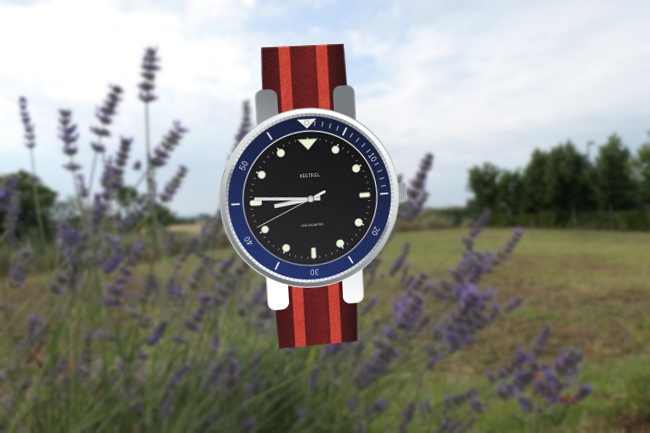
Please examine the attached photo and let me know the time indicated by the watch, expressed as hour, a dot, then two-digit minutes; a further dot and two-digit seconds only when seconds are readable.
8.45.41
